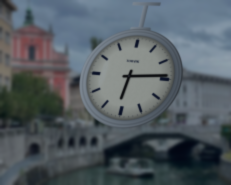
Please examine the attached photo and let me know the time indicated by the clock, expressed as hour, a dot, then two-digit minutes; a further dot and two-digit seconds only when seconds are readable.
6.14
